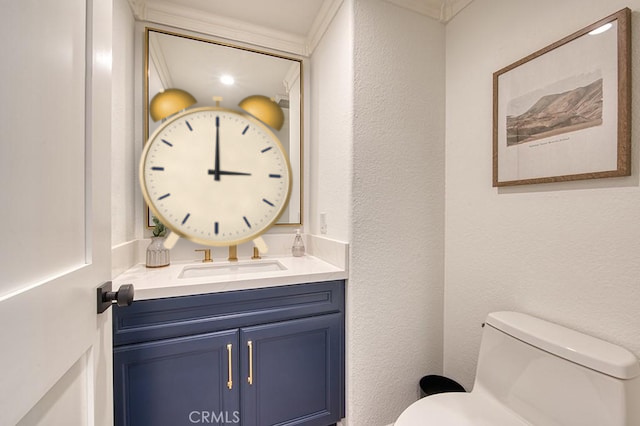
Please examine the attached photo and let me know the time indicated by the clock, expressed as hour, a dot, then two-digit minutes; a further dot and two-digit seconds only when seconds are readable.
3.00
